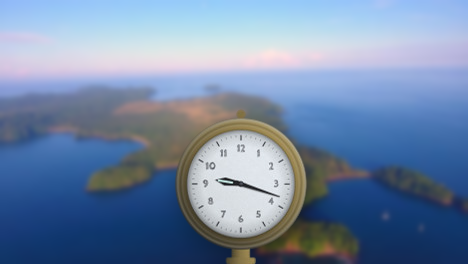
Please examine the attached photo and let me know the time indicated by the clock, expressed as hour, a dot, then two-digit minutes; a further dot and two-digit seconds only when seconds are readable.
9.18
